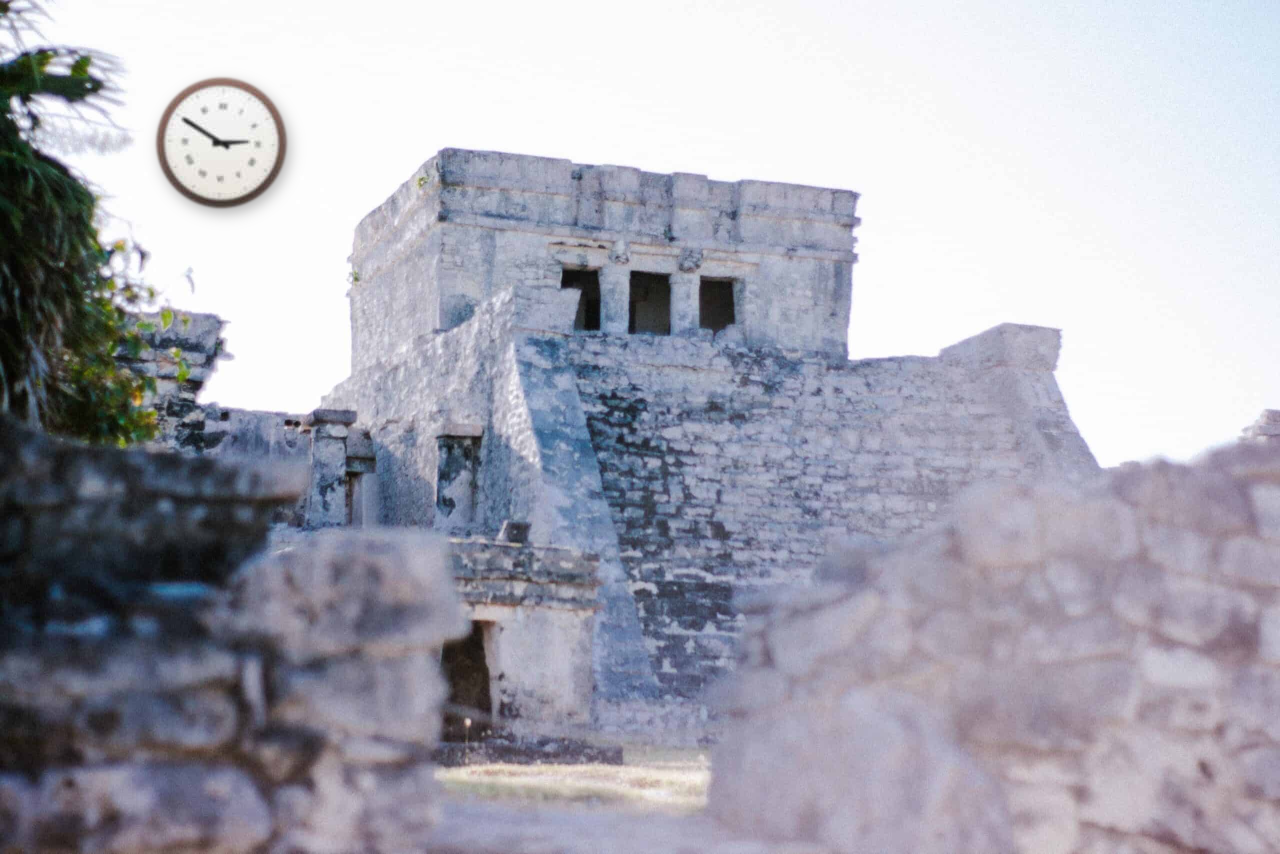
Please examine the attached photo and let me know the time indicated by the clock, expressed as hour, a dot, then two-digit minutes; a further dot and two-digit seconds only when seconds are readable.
2.50
